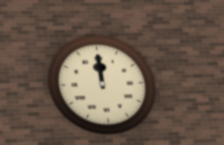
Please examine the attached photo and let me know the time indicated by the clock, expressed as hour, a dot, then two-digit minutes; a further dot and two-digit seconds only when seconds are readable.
12.00
